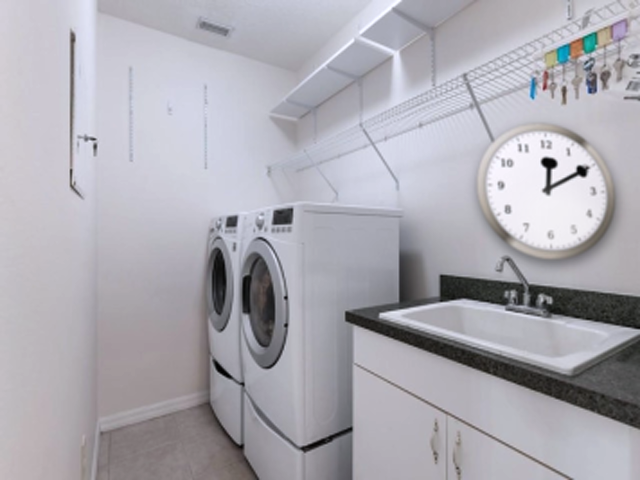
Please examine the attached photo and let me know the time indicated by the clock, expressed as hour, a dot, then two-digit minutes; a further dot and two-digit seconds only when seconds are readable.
12.10
